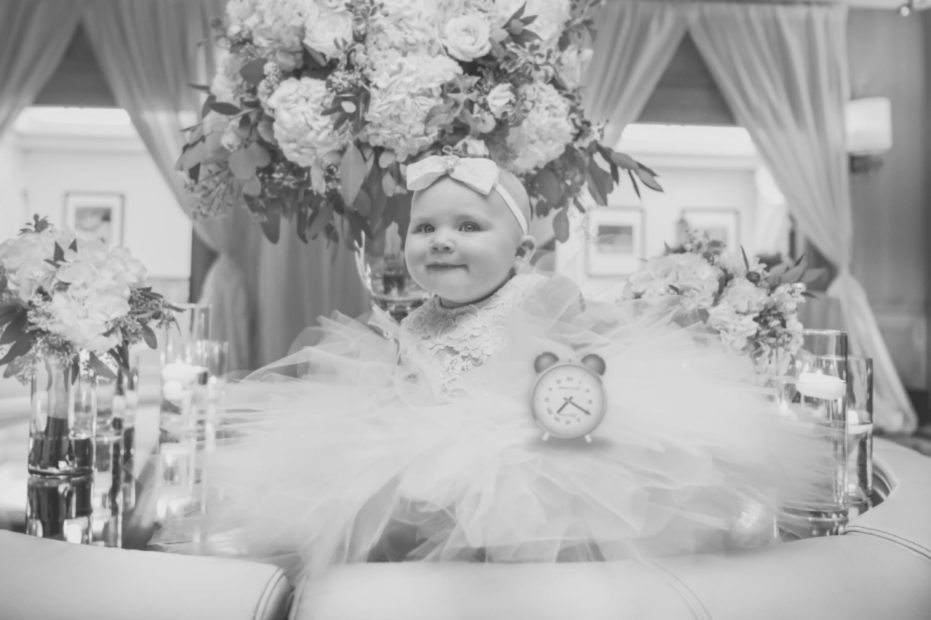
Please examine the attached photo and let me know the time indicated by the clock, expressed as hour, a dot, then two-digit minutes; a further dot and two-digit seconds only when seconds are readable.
7.20
